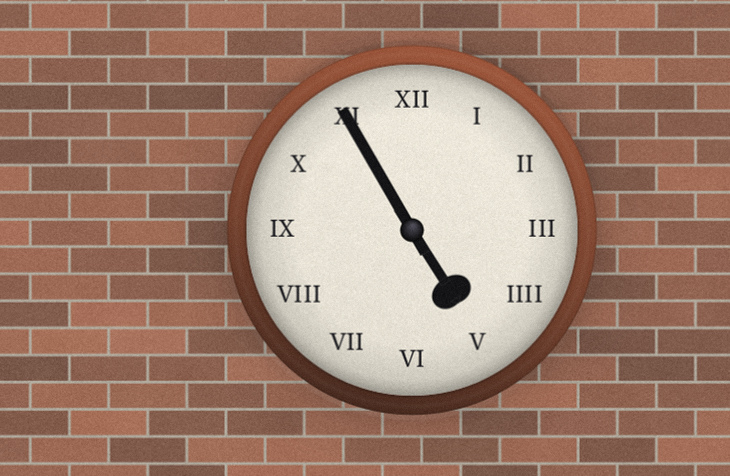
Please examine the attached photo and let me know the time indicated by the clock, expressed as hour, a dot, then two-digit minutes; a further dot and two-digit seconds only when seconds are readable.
4.55
